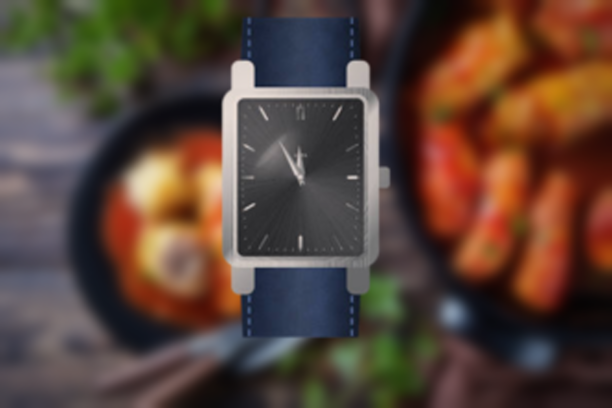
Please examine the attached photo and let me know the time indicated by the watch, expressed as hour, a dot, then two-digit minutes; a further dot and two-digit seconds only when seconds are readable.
11.55
